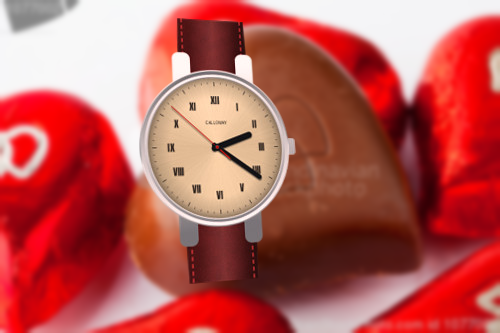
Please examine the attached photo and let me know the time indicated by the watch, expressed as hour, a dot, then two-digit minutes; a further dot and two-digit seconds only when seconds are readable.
2.20.52
